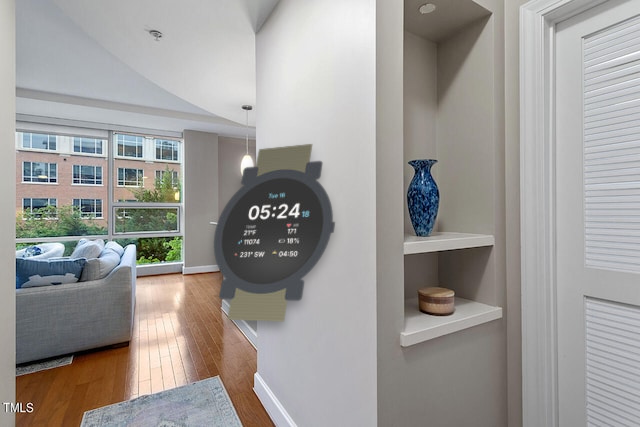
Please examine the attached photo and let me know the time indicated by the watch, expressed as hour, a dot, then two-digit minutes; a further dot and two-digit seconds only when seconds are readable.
5.24
